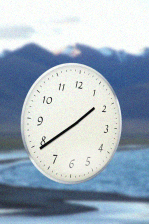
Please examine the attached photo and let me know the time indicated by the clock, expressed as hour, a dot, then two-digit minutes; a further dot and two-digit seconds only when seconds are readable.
1.39
